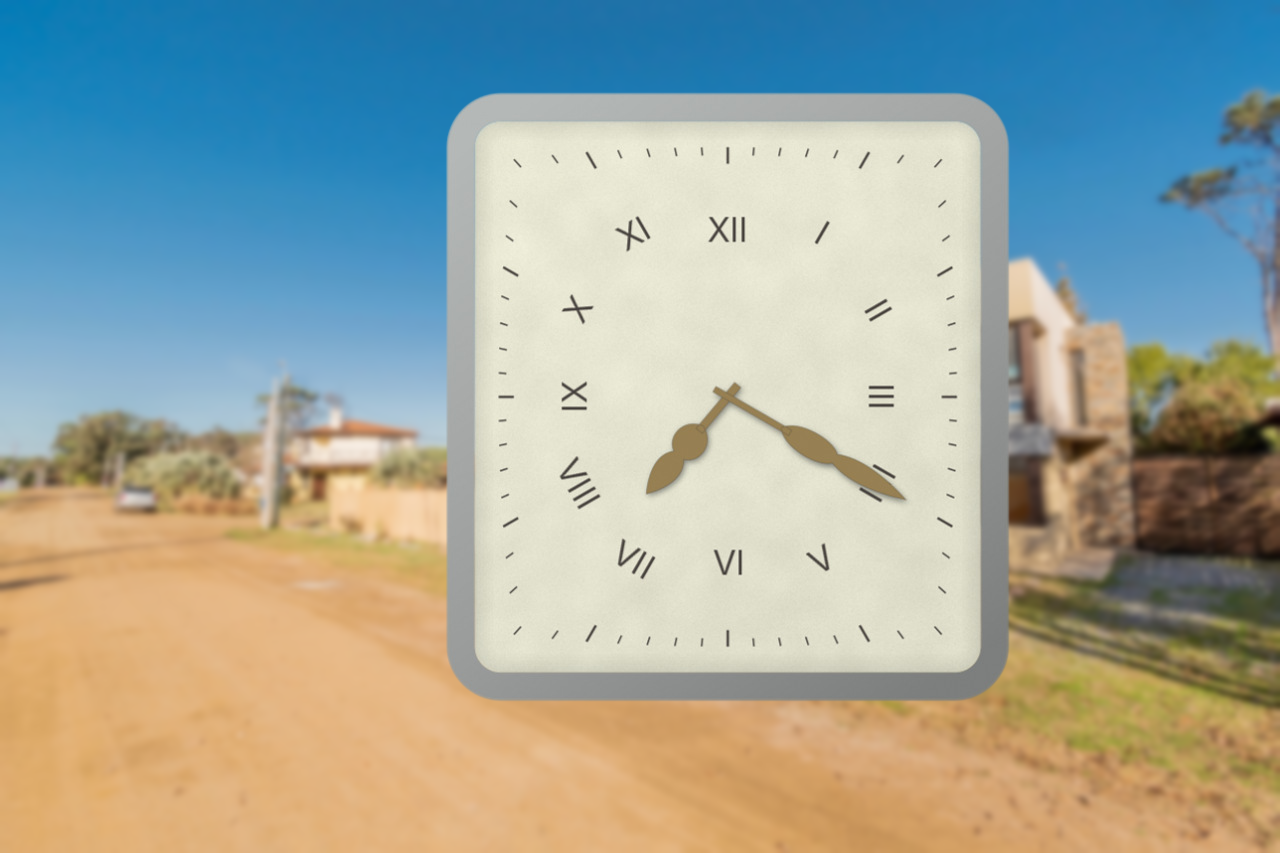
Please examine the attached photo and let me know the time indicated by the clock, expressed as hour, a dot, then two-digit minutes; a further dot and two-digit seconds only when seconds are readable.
7.20
